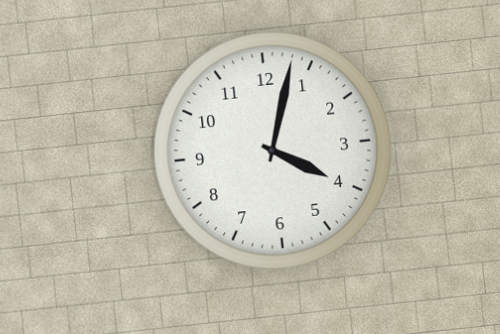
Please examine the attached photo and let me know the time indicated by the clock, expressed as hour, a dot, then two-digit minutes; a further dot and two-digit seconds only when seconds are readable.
4.03
